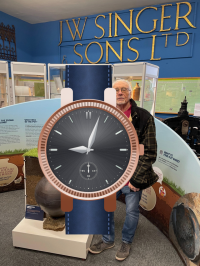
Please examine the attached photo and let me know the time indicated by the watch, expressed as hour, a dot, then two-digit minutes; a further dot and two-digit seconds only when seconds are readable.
9.03
